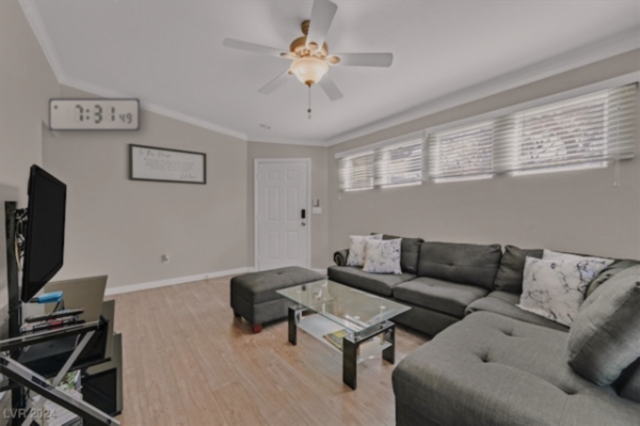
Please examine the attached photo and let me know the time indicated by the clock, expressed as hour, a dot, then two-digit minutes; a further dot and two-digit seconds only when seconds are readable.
7.31
